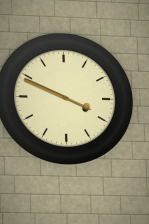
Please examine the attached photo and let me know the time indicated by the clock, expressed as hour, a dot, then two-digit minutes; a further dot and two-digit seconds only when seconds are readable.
3.49
